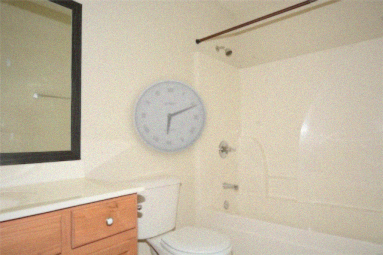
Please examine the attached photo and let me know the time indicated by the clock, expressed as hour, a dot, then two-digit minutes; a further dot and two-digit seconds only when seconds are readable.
6.11
